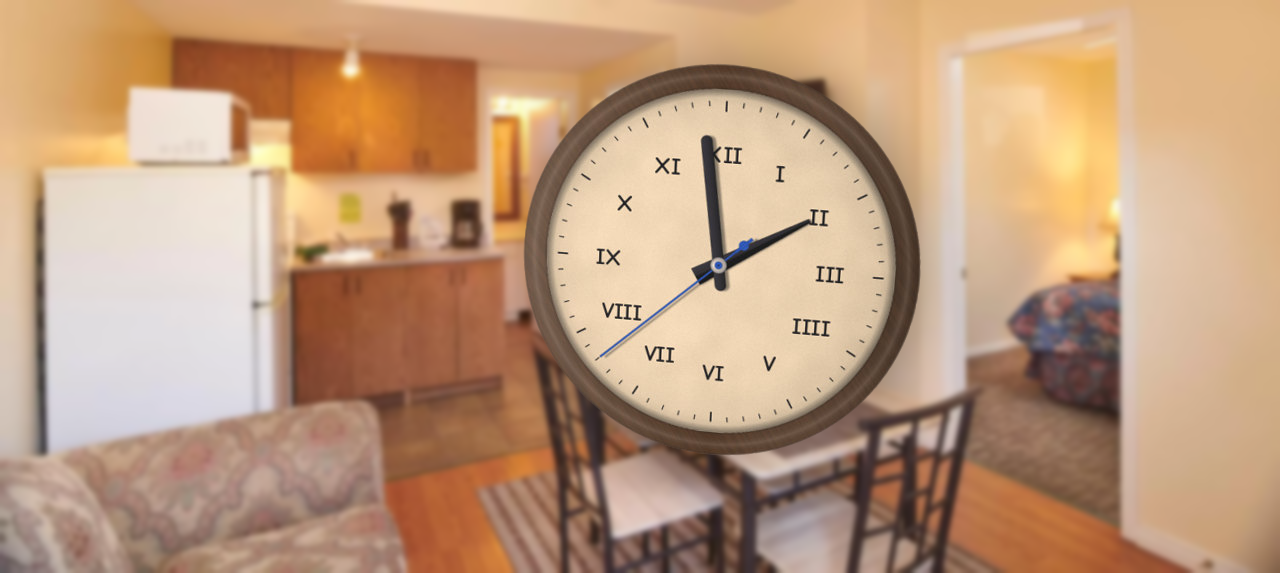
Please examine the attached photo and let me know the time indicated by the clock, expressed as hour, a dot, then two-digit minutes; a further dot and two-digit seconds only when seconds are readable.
1.58.38
